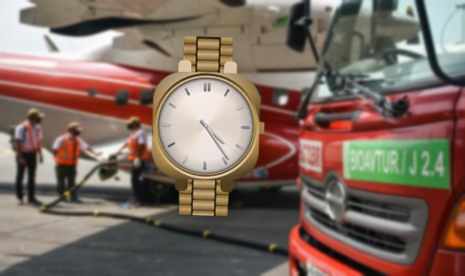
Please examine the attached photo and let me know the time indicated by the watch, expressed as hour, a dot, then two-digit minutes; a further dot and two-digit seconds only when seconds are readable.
4.24
